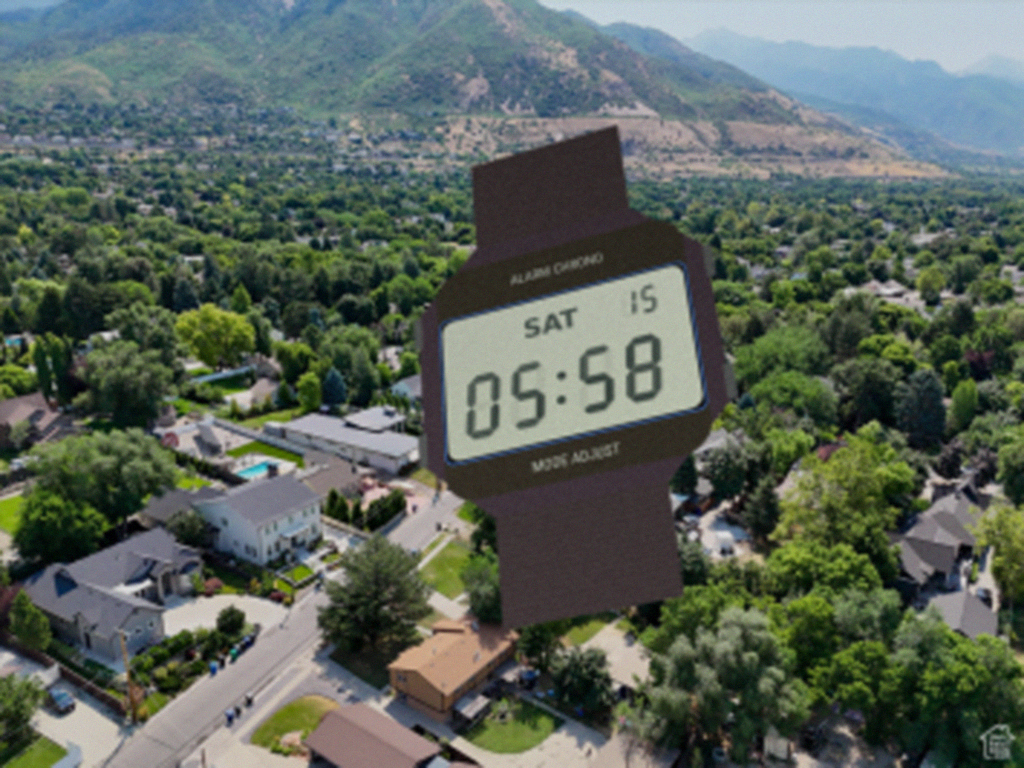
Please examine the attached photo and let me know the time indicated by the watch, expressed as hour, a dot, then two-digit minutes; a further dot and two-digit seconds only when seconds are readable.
5.58
